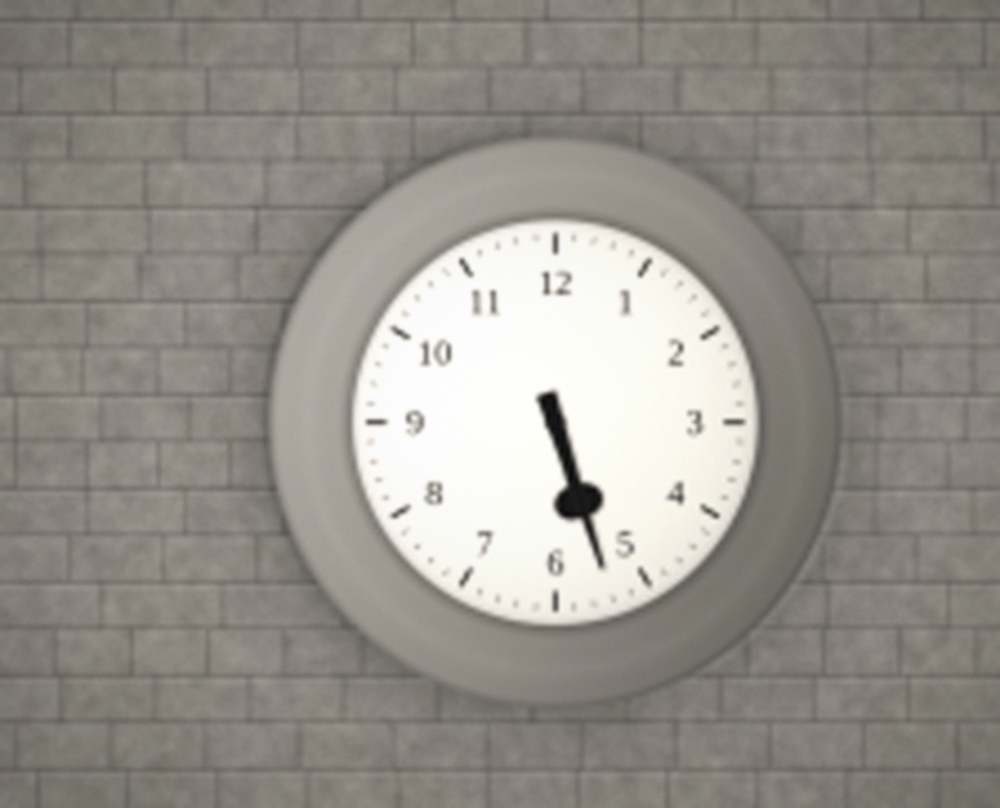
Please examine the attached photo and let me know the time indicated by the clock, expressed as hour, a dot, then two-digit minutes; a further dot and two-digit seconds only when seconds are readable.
5.27
